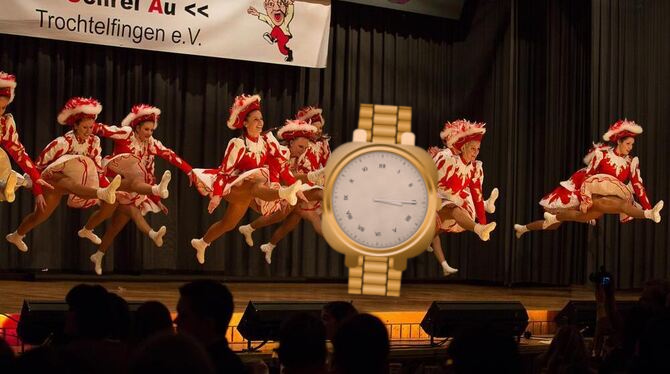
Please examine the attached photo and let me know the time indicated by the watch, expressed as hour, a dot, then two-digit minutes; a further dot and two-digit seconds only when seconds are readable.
3.15
